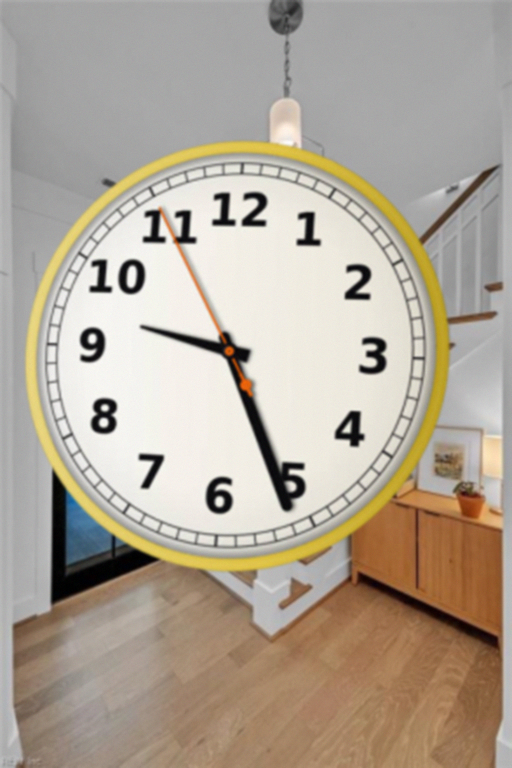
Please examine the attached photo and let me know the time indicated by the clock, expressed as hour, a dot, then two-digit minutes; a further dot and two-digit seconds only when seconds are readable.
9.25.55
